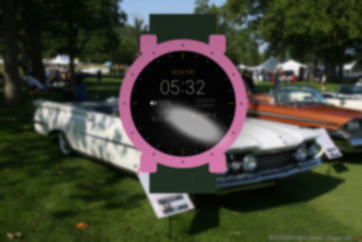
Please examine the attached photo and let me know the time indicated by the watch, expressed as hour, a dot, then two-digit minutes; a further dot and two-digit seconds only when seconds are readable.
5.32
